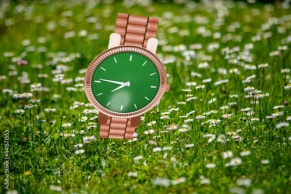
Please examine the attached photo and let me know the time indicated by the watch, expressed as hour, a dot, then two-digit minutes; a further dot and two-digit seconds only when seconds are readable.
7.46
